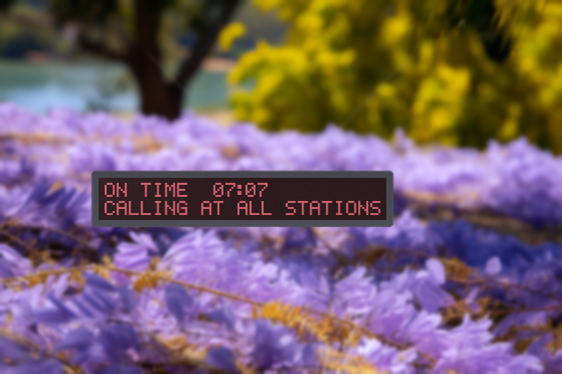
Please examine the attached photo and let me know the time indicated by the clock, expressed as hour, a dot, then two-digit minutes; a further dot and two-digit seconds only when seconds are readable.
7.07
